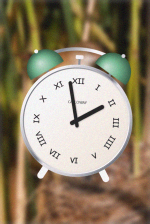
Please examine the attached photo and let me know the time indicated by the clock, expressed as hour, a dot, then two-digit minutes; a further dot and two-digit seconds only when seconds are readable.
1.58
